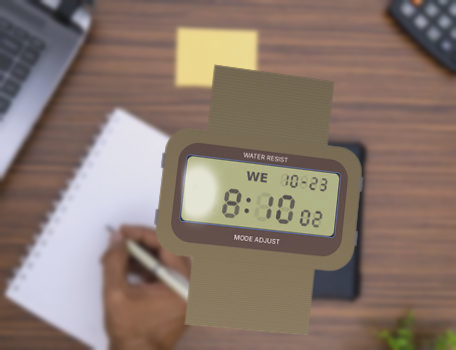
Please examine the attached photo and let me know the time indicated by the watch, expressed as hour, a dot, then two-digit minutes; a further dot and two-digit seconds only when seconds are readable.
8.10.02
